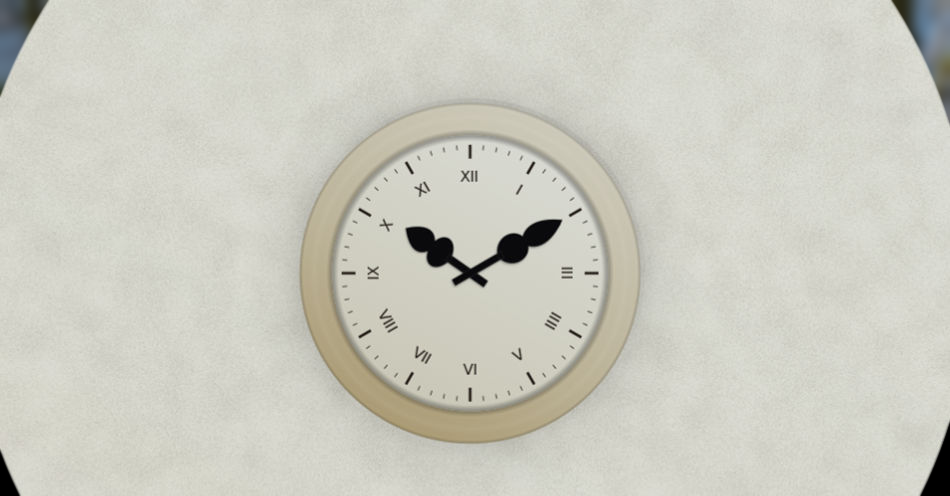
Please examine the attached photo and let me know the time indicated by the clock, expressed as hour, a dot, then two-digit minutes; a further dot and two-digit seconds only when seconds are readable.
10.10
